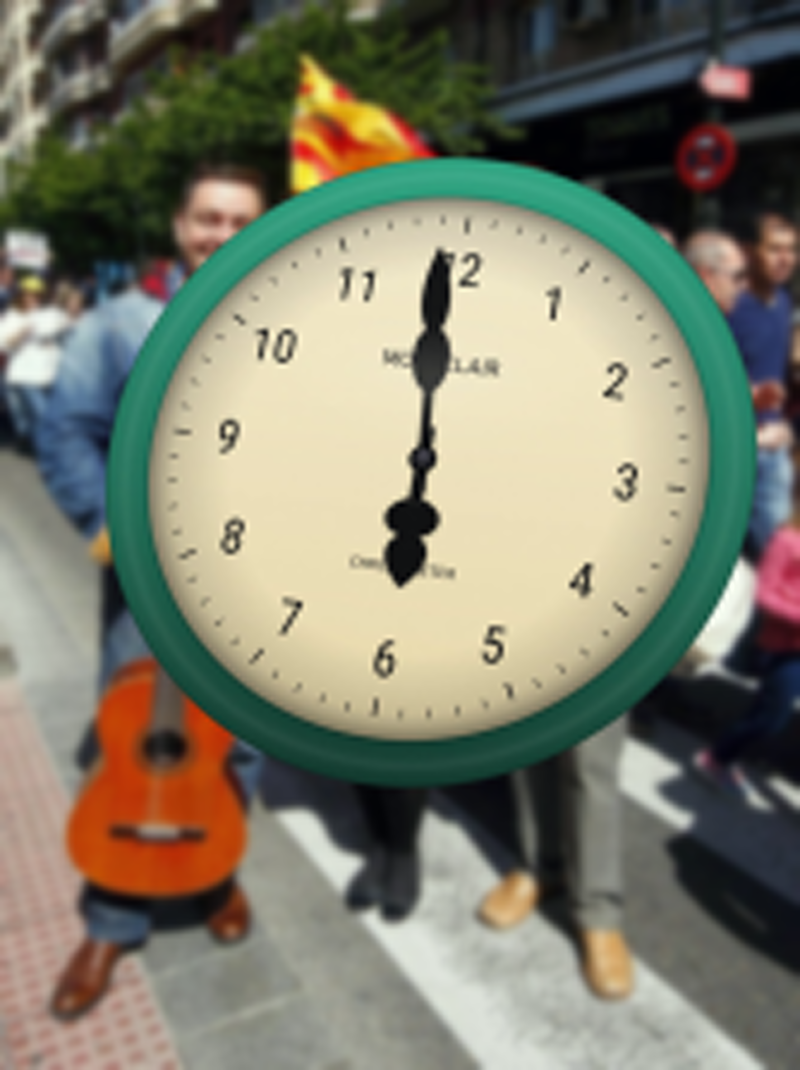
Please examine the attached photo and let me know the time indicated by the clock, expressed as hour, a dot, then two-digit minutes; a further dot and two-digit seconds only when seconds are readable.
5.59
